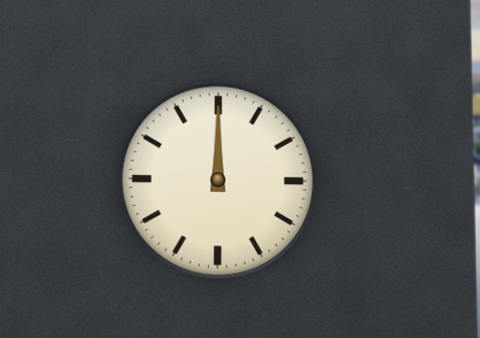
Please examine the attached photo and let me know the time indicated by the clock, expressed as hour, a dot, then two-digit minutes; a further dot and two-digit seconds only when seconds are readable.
12.00
